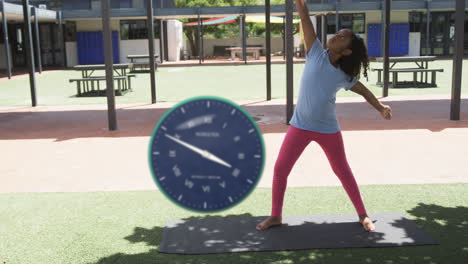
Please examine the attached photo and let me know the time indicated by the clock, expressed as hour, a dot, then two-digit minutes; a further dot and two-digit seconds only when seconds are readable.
3.49
